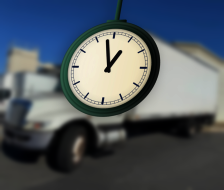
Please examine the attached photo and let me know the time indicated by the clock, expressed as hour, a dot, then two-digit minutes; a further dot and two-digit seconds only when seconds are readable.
12.58
